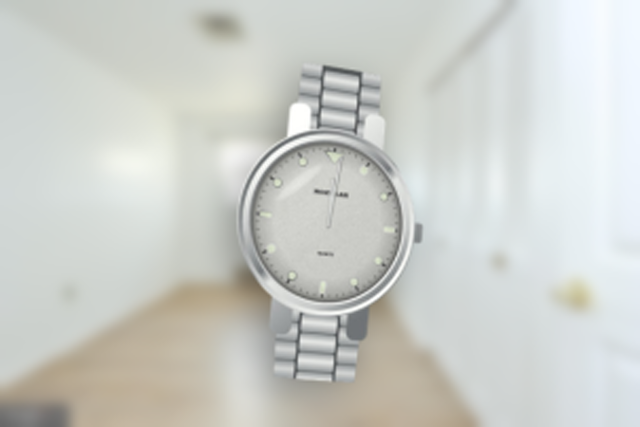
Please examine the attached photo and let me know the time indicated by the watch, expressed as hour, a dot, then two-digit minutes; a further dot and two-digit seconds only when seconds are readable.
12.01
